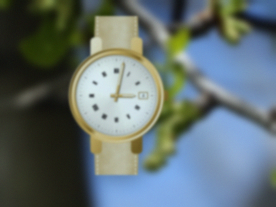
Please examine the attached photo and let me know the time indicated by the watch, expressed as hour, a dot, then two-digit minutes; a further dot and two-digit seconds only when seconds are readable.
3.02
